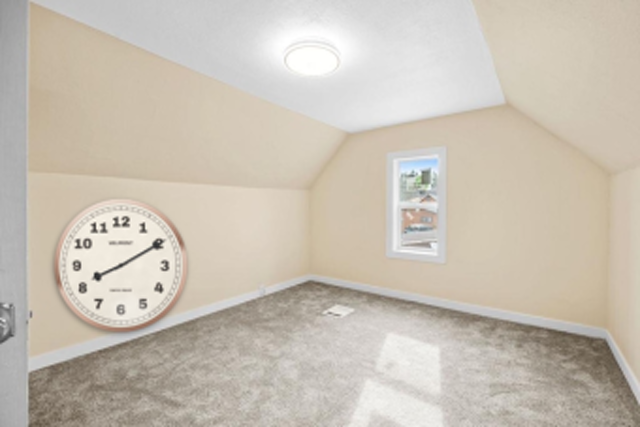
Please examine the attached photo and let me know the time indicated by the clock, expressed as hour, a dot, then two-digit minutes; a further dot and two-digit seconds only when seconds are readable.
8.10
